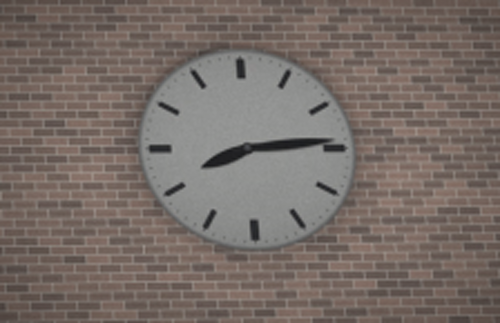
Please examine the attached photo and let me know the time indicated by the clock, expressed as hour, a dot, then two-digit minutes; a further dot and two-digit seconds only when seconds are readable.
8.14
